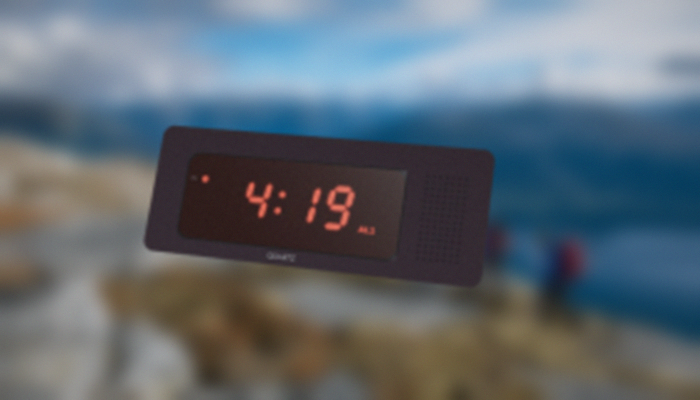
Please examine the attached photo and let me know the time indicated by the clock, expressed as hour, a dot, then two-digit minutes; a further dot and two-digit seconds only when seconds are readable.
4.19
